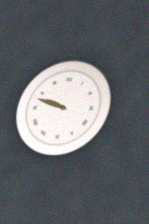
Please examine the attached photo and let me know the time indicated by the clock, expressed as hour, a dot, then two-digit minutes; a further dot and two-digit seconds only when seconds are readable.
9.48
